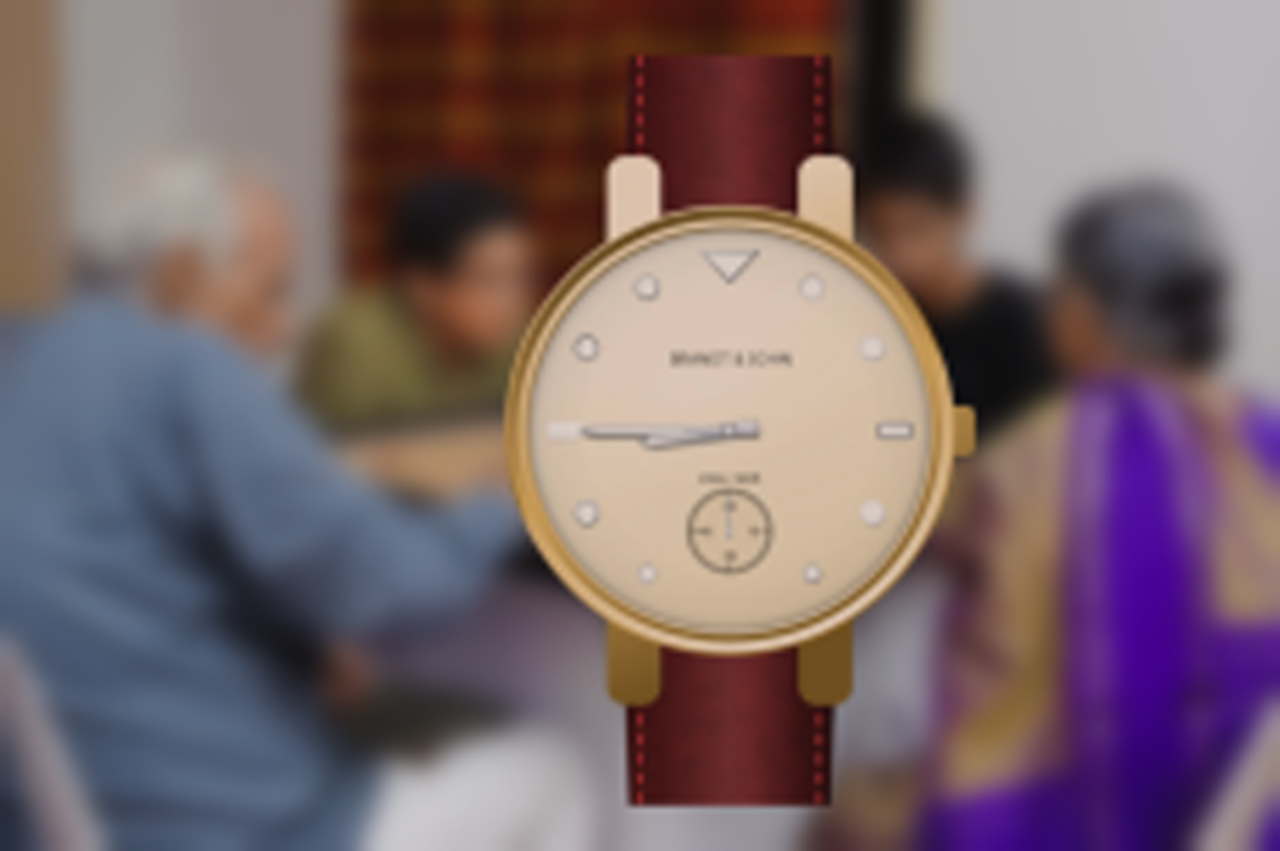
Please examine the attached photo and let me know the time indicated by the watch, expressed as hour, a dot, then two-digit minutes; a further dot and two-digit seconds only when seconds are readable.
8.45
